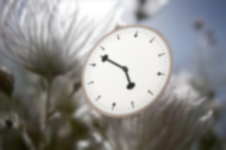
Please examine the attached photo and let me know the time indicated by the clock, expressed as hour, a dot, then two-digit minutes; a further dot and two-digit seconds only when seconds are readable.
4.48
